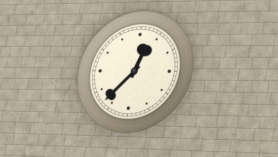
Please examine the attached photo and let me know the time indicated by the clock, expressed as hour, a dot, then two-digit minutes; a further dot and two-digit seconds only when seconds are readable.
12.37
